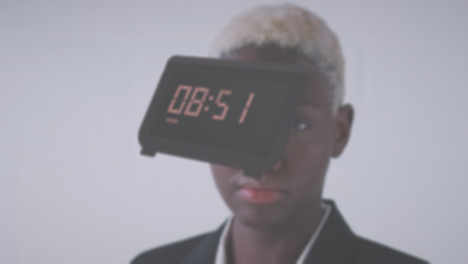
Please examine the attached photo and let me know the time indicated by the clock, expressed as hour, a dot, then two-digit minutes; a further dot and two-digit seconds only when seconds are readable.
8.51
